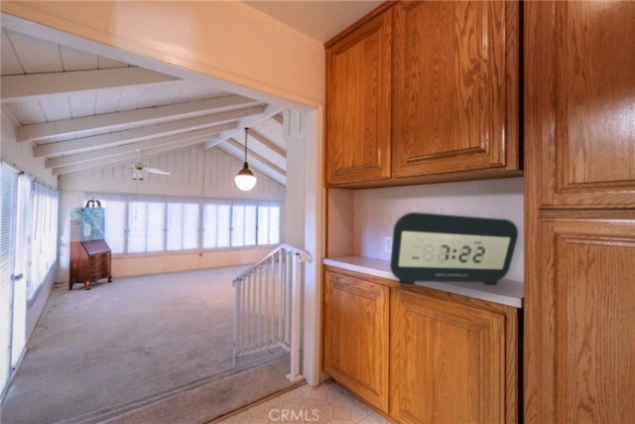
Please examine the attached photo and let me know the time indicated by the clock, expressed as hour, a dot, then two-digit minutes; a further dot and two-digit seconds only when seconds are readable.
7.22
